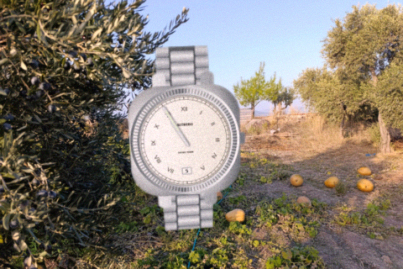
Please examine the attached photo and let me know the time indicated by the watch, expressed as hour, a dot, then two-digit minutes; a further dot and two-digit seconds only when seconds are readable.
10.55
